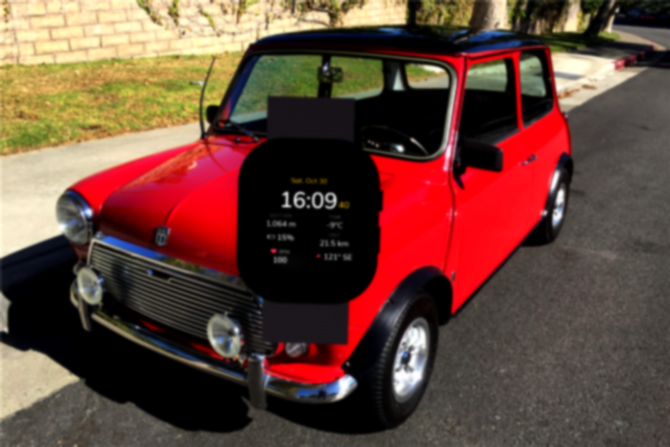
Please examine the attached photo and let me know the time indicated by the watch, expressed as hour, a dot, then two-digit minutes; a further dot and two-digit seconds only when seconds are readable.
16.09
